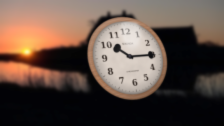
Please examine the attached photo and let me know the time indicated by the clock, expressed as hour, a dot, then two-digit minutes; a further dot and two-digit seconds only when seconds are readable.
10.15
